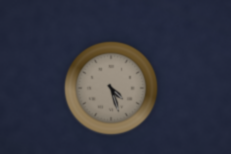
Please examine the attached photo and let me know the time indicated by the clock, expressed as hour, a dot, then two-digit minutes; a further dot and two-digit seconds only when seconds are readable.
4.27
